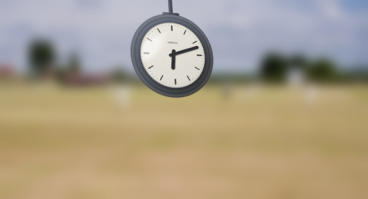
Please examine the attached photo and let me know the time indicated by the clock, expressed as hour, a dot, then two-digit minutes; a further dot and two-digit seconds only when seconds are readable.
6.12
